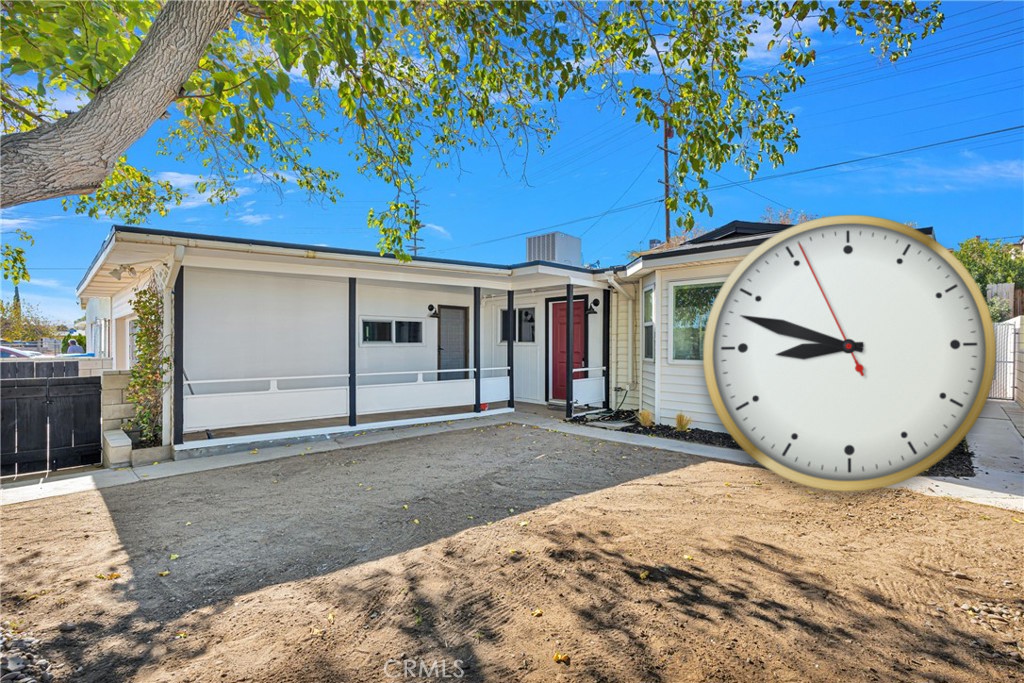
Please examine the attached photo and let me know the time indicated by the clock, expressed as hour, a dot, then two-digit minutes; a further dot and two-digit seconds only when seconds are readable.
8.47.56
